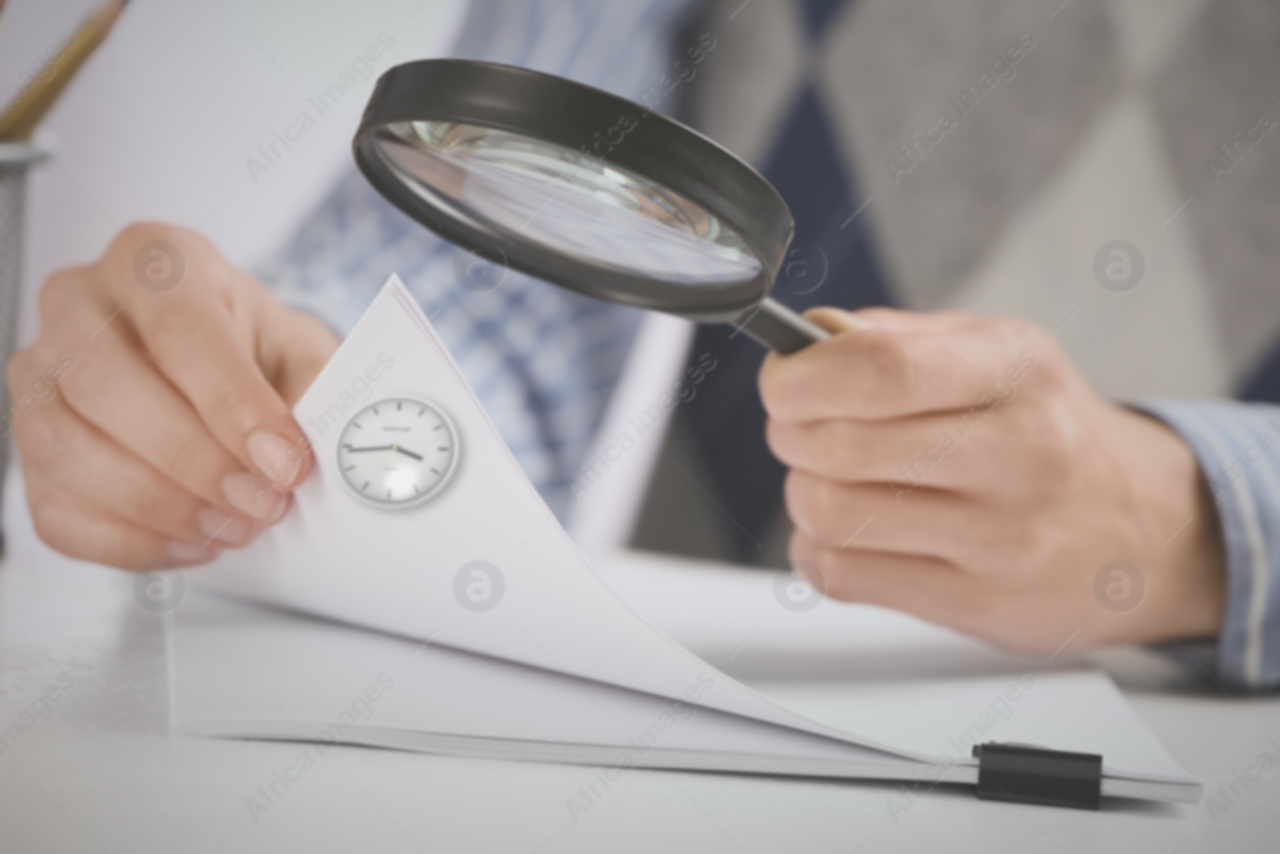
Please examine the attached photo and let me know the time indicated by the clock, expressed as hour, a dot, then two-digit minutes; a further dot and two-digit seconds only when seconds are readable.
3.44
